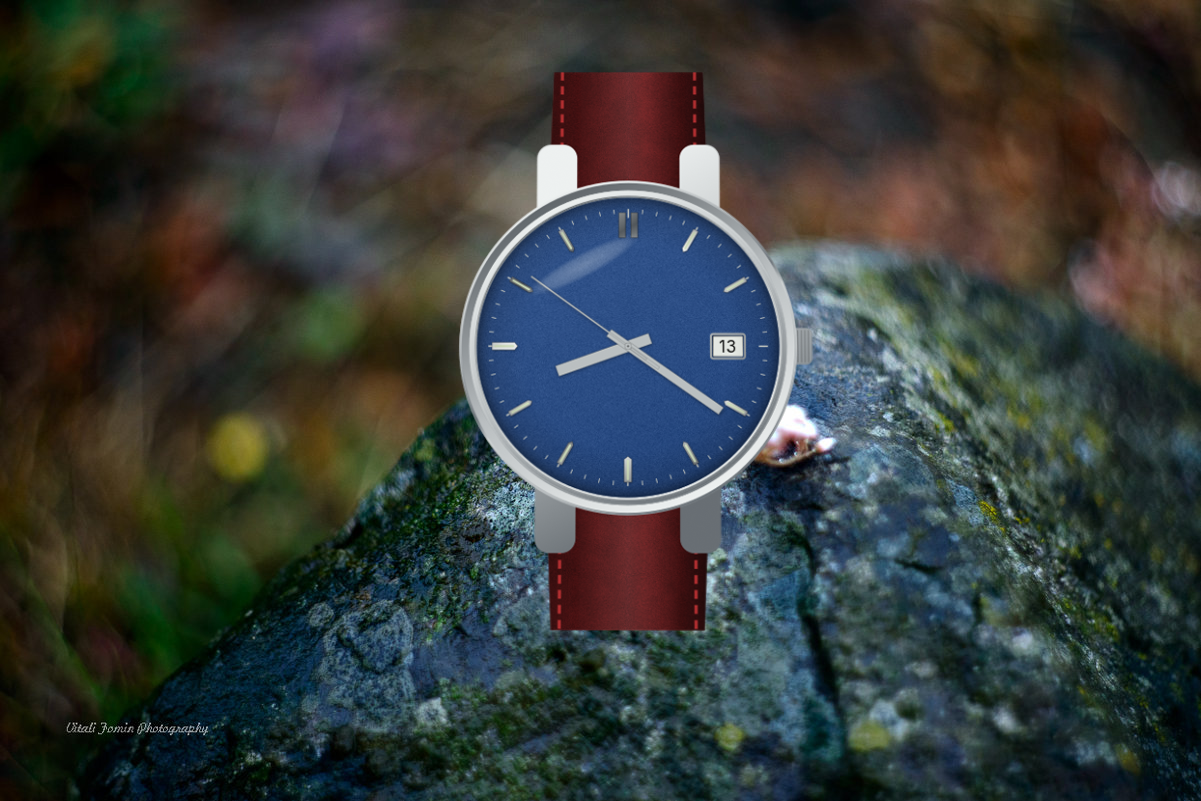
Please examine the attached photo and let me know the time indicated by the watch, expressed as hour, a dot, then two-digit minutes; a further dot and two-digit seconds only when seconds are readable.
8.20.51
